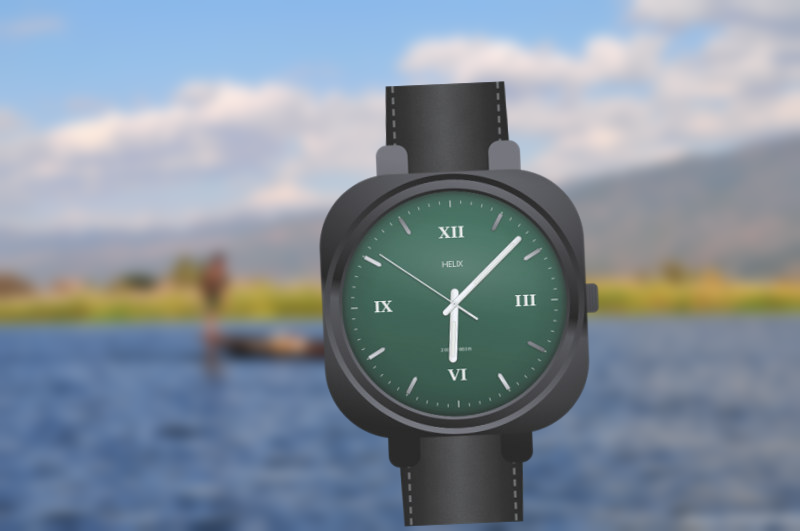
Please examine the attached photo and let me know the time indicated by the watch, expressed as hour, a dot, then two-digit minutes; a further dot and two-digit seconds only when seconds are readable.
6.07.51
